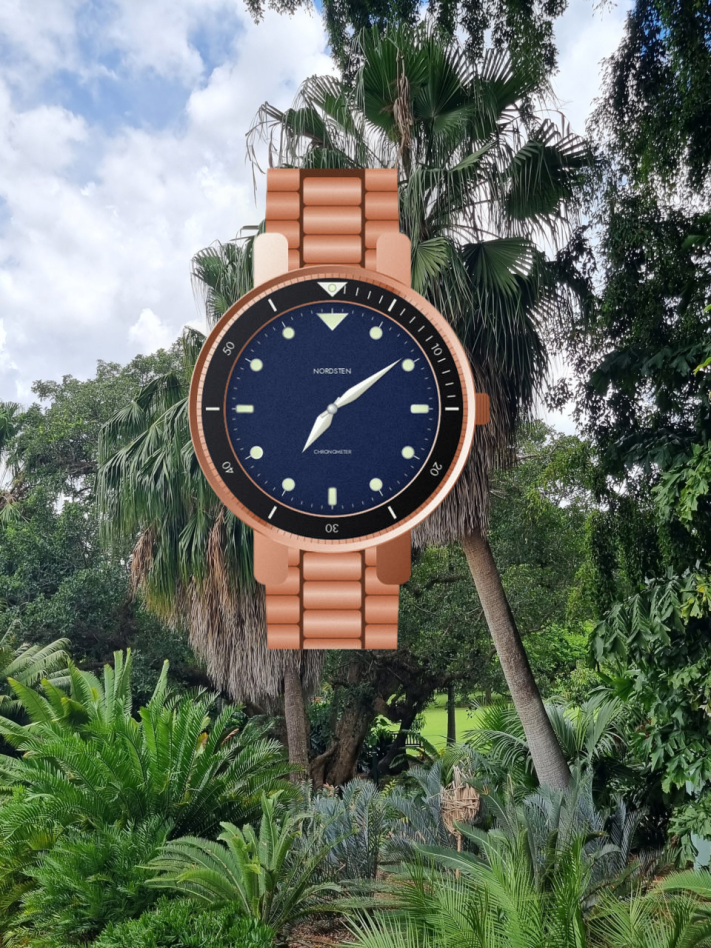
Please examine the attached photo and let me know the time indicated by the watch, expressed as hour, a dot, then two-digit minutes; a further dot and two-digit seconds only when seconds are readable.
7.09
